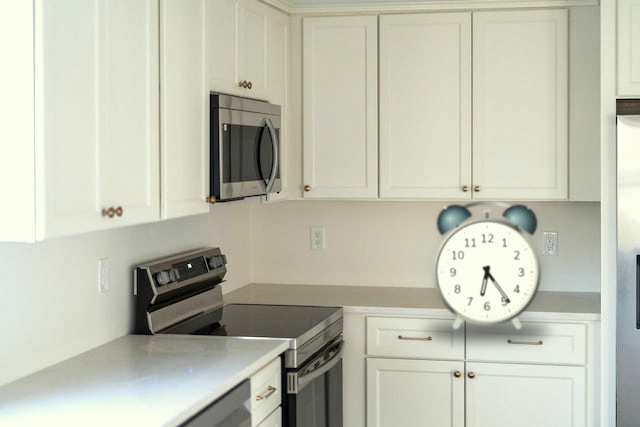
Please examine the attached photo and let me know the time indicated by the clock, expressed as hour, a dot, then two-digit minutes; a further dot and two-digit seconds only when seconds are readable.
6.24
